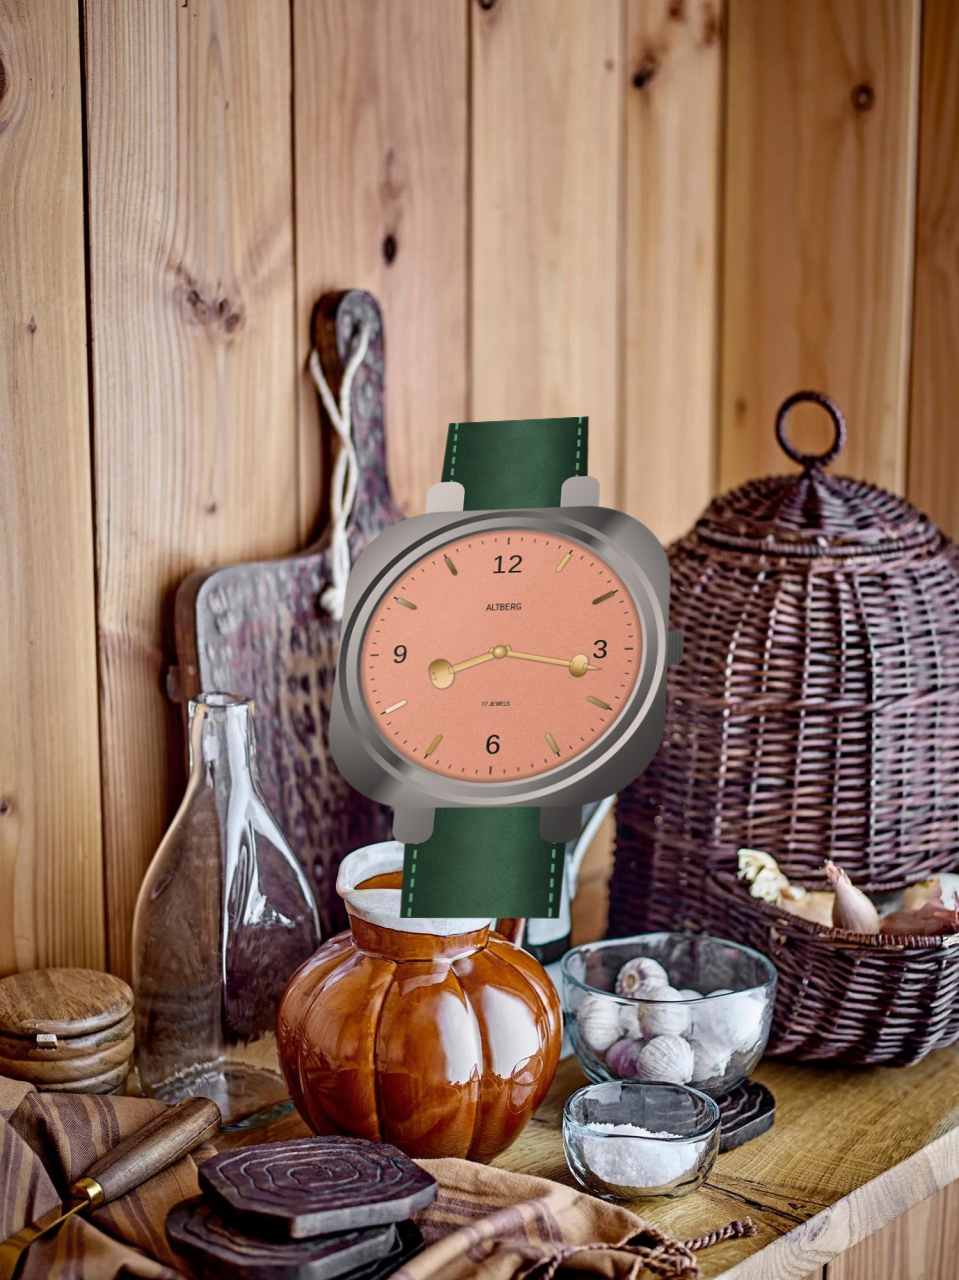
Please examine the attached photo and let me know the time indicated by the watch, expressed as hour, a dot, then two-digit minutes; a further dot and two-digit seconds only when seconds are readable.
8.17
